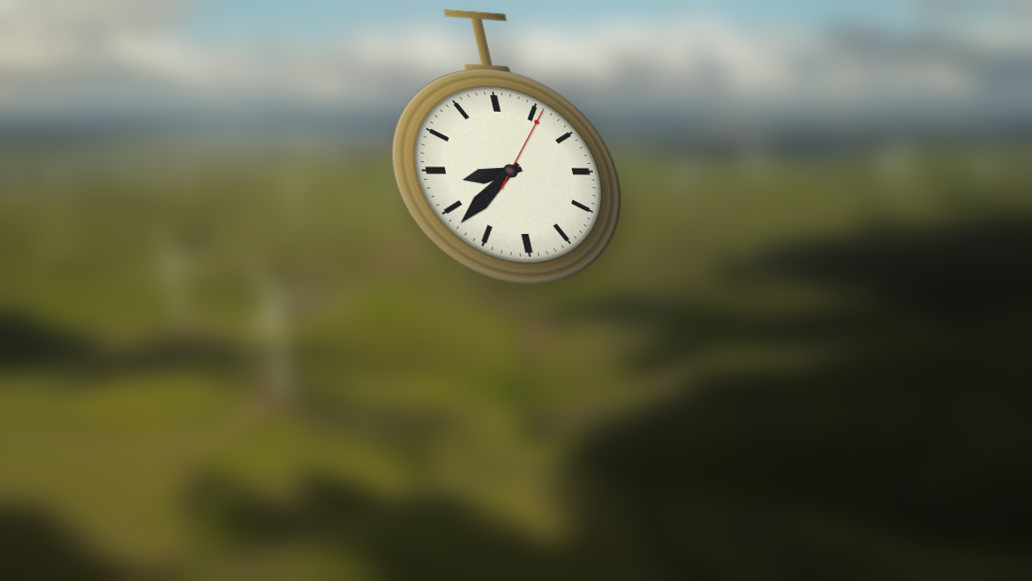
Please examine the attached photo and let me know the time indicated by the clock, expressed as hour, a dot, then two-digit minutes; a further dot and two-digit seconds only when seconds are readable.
8.38.06
